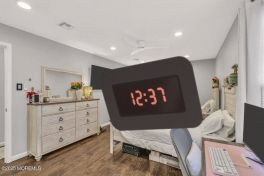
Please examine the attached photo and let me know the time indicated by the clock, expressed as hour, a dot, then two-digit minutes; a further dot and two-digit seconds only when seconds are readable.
12.37
